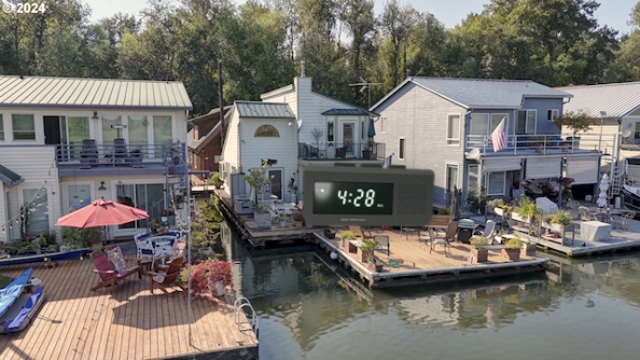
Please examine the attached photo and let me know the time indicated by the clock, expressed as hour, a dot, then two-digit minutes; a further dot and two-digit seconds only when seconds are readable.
4.28
